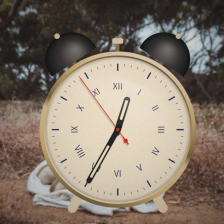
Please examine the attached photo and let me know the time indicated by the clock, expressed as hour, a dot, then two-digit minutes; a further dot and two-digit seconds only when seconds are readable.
12.34.54
